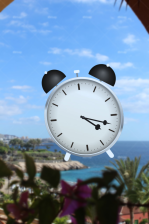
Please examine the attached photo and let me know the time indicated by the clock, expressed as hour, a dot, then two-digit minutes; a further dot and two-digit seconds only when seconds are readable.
4.18
